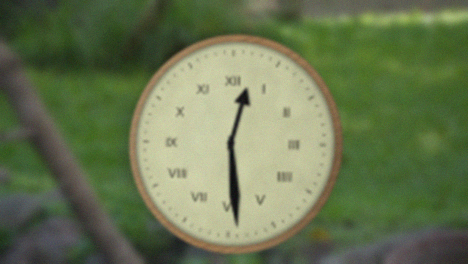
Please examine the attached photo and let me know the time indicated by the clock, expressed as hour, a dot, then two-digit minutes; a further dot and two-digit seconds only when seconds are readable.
12.29
